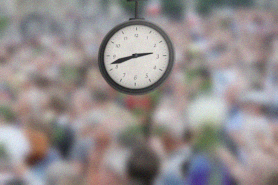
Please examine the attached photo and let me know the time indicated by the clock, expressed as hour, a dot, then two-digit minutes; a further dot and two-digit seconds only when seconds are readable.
2.42
